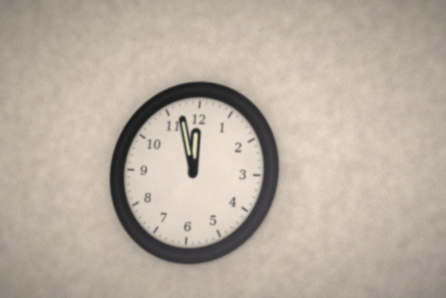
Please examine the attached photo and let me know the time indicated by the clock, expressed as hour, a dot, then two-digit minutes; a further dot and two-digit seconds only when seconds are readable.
11.57
